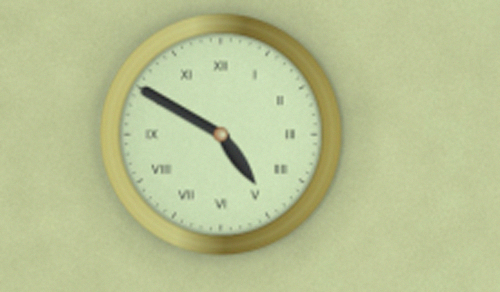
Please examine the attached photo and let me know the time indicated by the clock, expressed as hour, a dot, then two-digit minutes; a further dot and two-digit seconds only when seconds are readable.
4.50
